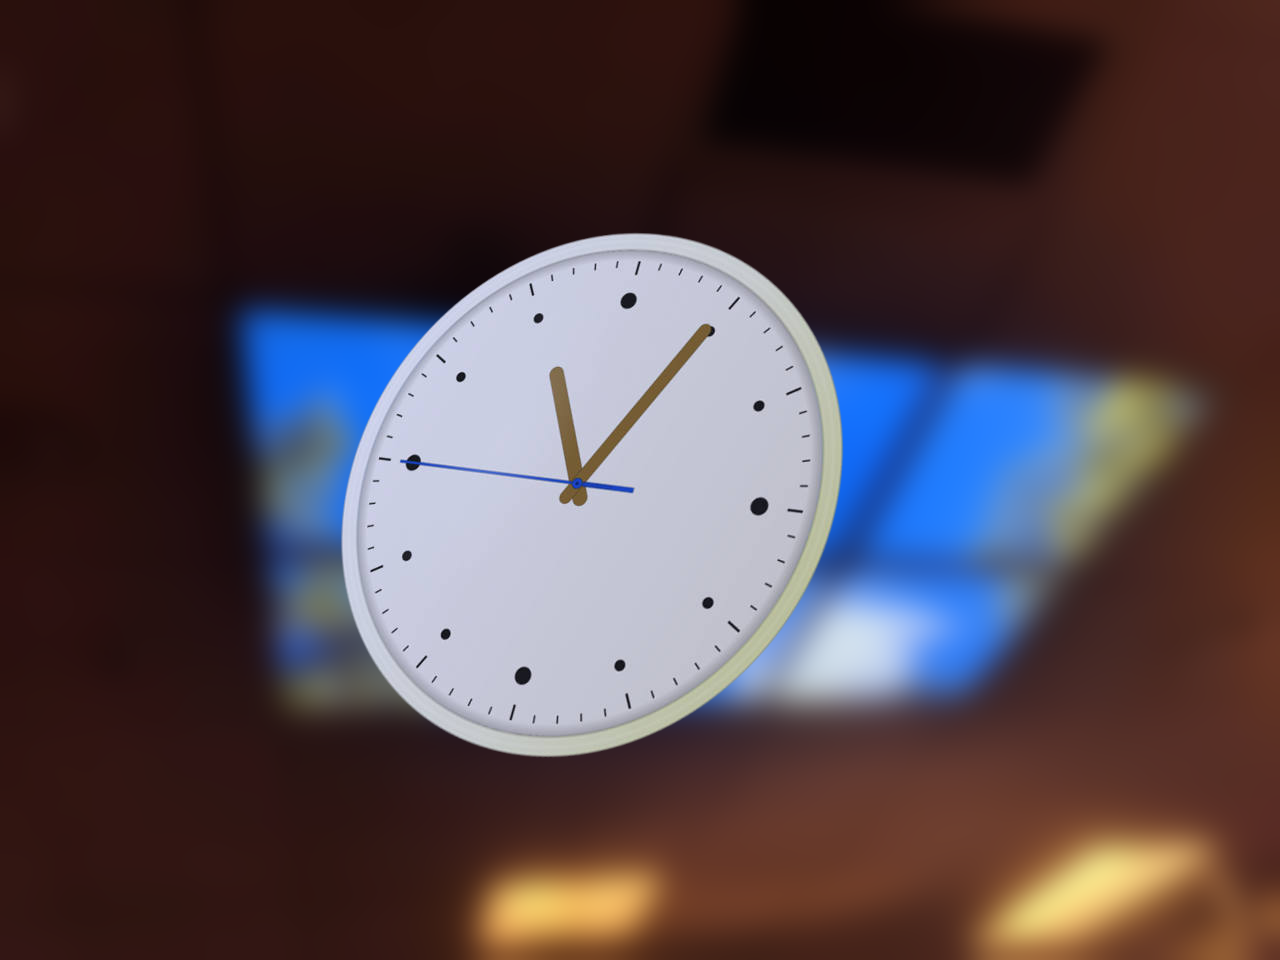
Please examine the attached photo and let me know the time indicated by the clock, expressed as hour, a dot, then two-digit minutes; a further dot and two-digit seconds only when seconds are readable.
11.04.45
